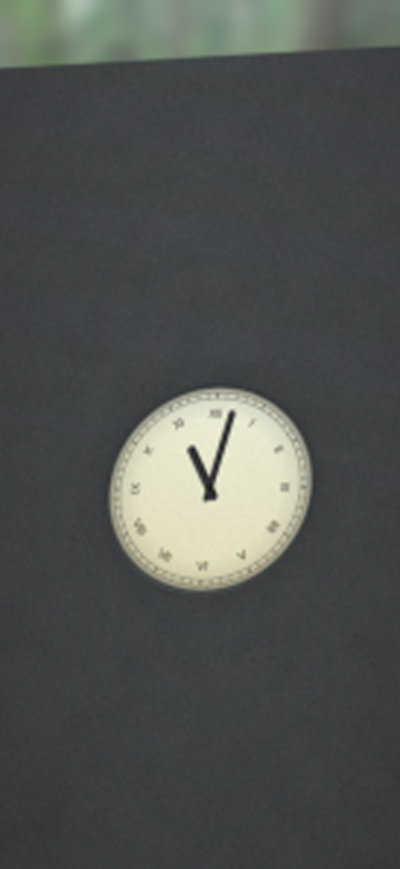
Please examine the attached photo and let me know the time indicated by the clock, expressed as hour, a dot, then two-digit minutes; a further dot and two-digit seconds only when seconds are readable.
11.02
